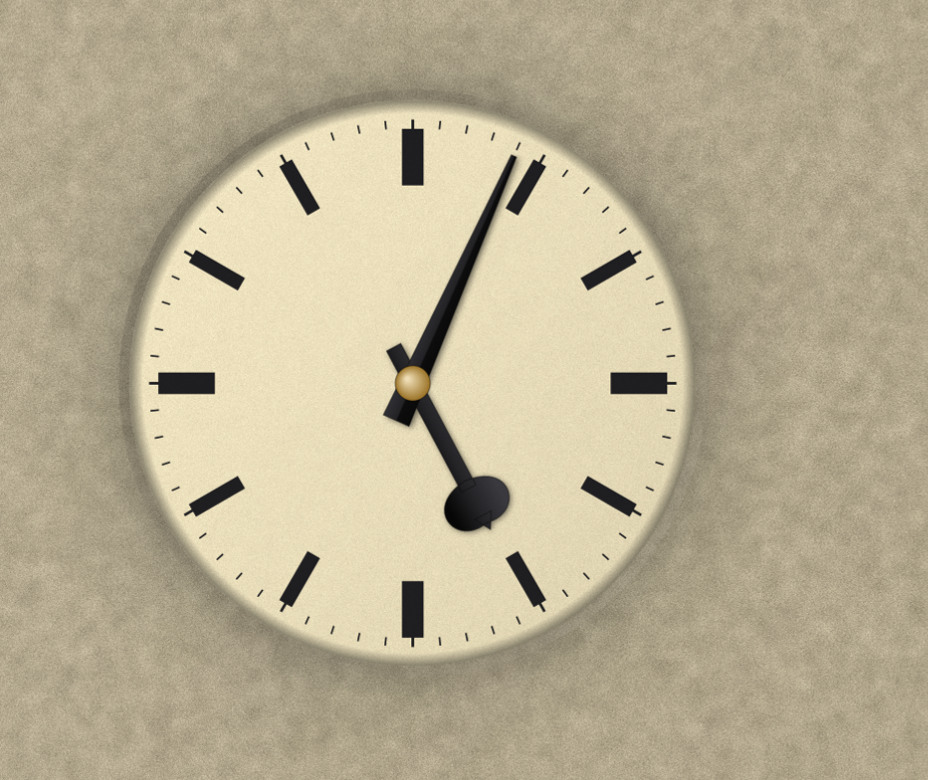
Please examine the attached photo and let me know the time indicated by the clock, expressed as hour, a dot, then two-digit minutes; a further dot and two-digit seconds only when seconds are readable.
5.04
